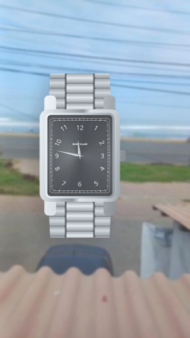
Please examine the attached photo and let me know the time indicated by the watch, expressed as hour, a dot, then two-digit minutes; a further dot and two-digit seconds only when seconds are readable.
11.47
